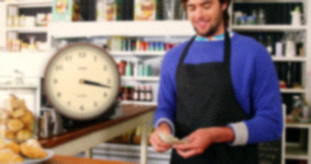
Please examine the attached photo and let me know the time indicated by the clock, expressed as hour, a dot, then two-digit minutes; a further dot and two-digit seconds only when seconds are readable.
3.17
